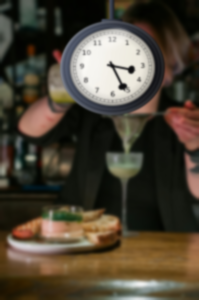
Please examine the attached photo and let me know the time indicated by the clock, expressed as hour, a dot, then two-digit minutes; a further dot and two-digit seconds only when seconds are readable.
3.26
